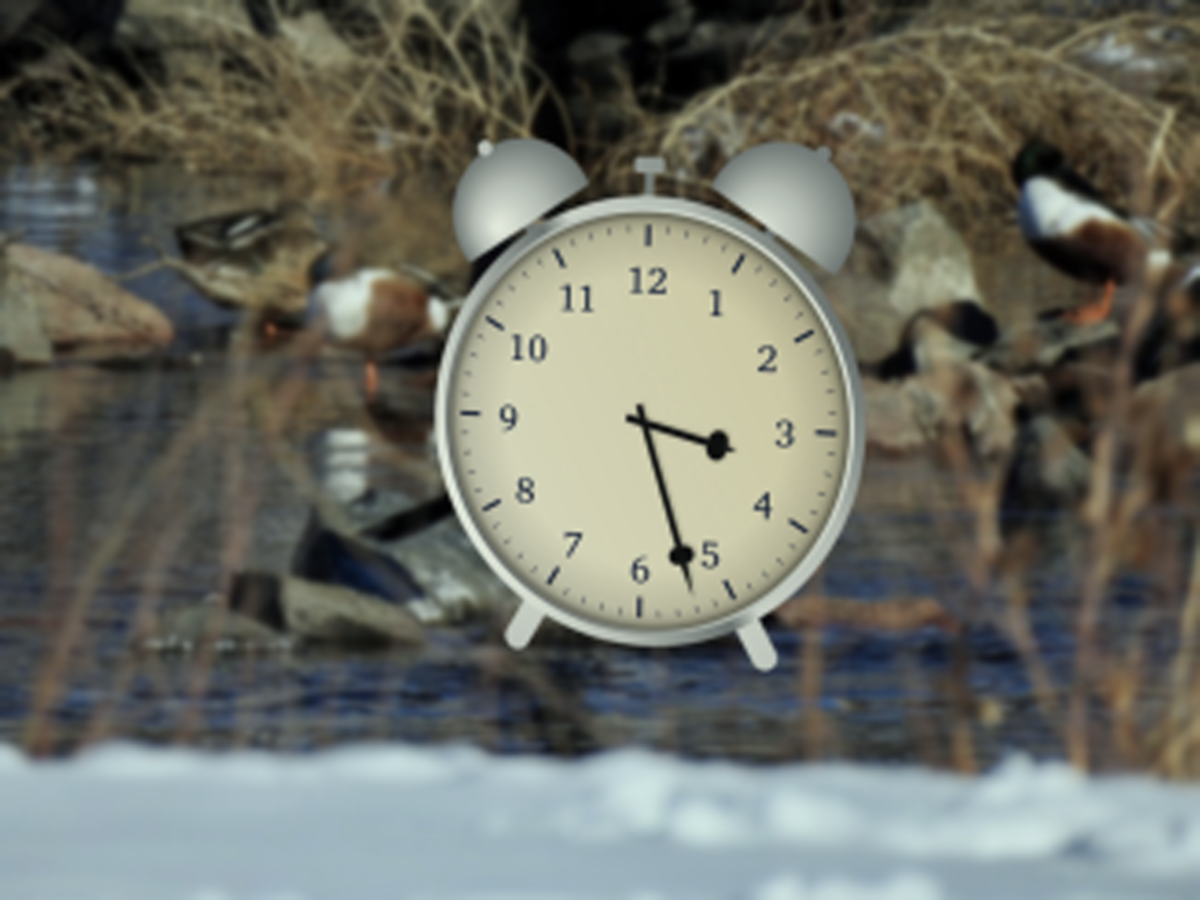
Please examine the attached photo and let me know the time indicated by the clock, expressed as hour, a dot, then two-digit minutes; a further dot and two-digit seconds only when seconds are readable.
3.27
